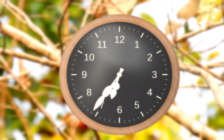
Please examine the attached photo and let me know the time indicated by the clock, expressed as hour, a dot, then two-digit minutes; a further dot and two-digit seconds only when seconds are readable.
6.36
